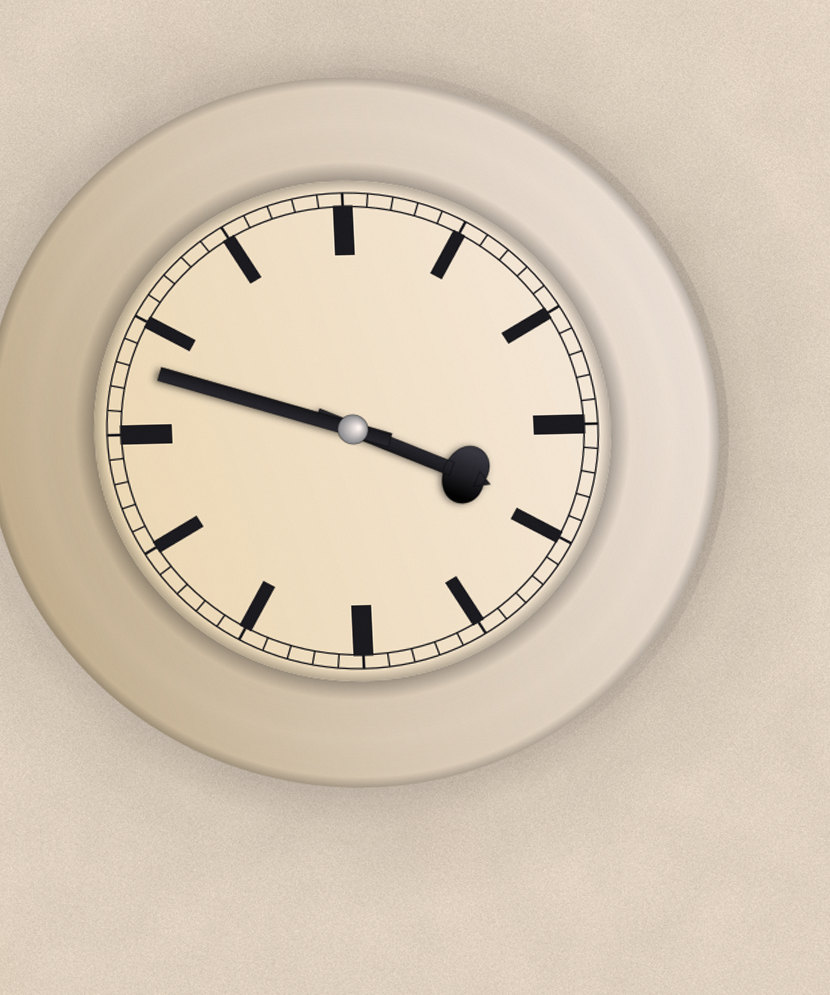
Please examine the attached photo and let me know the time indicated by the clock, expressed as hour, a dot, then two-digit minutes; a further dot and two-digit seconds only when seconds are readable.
3.48
